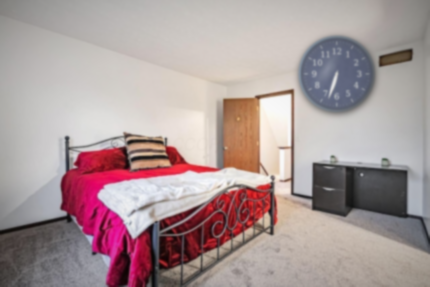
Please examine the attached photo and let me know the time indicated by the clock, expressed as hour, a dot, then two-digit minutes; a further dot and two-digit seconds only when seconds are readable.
6.33
